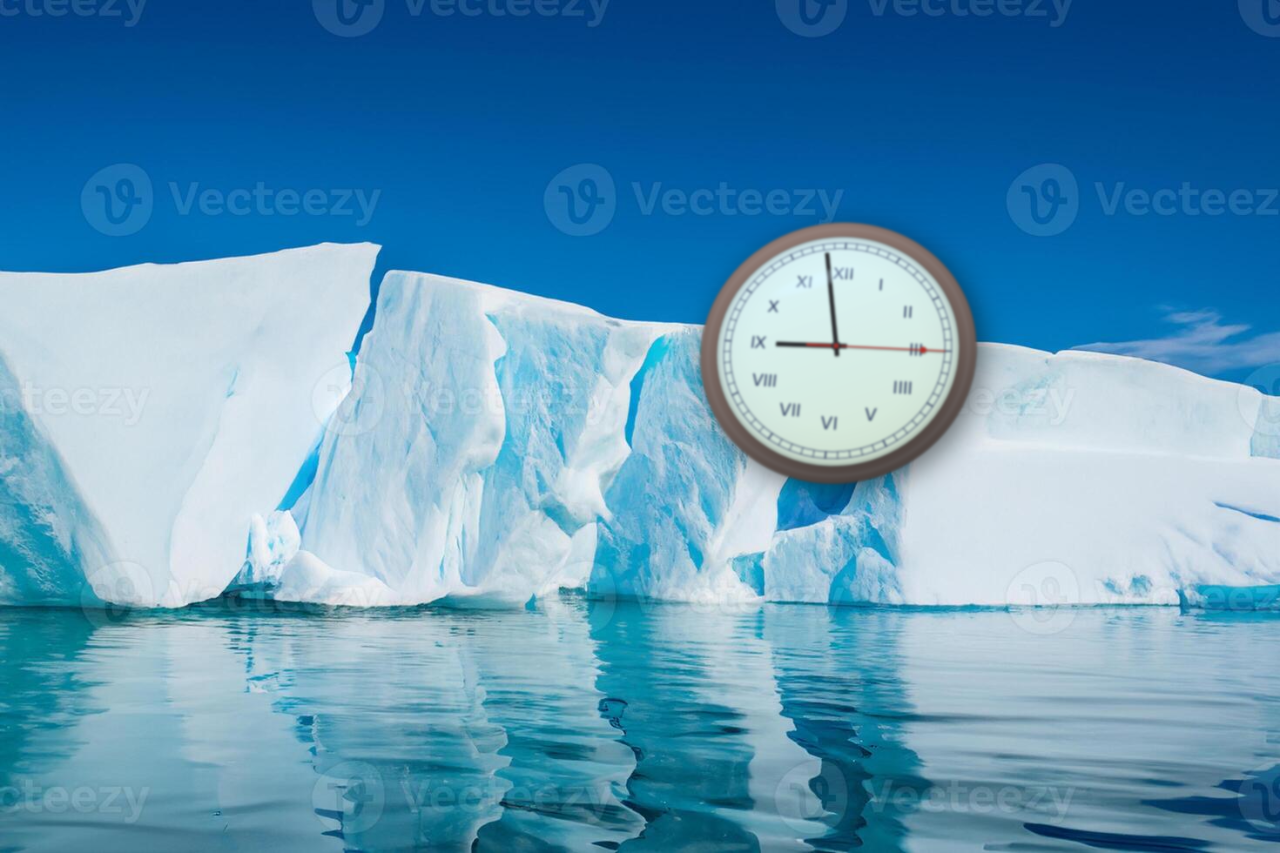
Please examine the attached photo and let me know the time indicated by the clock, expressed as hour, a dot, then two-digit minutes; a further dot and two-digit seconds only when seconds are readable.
8.58.15
